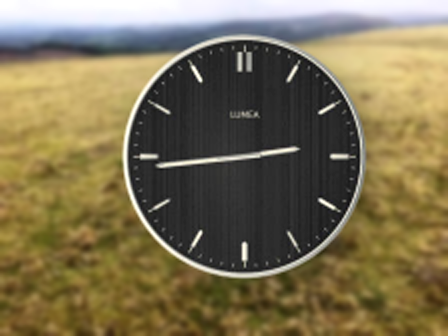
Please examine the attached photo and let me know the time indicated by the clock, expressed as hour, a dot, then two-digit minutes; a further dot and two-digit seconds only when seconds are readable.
2.44
